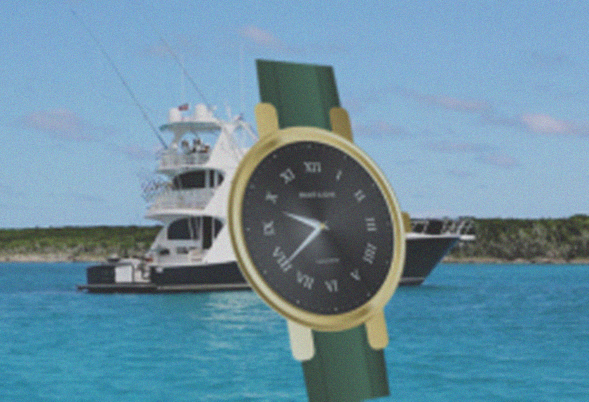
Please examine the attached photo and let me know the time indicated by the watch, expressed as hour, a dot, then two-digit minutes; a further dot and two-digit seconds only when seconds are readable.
9.39
